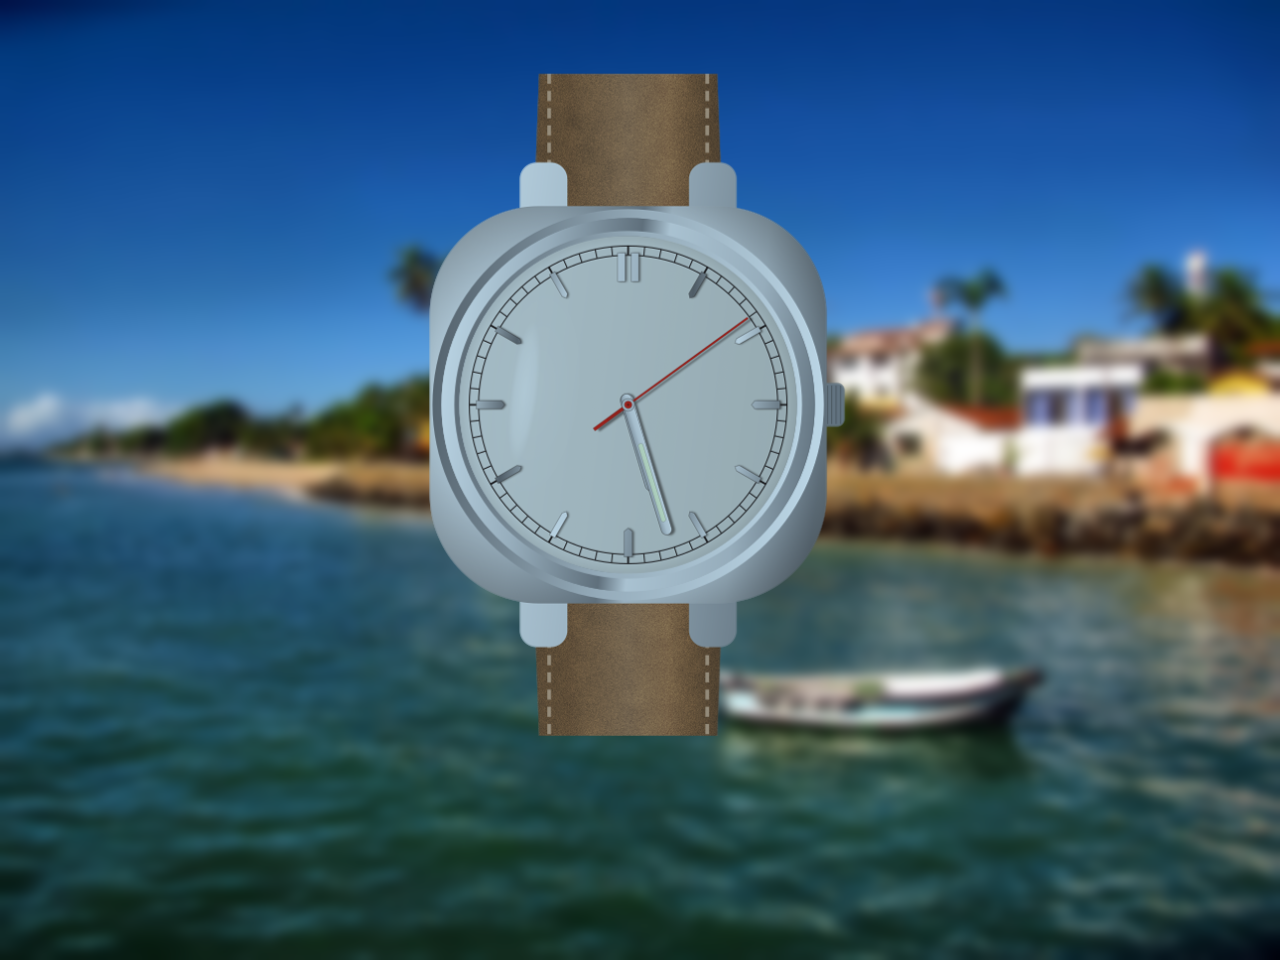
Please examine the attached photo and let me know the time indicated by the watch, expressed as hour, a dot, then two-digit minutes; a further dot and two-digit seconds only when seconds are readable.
5.27.09
